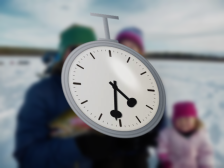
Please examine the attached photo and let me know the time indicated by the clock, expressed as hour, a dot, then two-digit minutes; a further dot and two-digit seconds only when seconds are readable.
4.31
